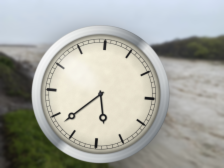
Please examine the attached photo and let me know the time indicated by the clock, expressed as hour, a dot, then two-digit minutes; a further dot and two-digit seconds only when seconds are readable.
5.38
